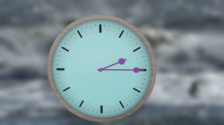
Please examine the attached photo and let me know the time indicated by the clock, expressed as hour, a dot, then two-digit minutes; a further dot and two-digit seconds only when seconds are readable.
2.15
